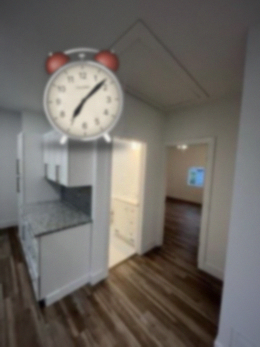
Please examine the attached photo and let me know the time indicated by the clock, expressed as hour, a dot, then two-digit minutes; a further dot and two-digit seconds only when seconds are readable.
7.08
